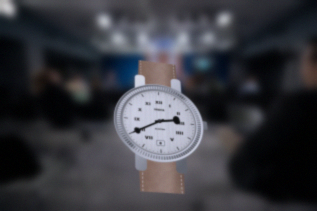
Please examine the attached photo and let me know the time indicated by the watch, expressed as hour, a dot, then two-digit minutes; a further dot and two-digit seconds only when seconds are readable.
2.40
